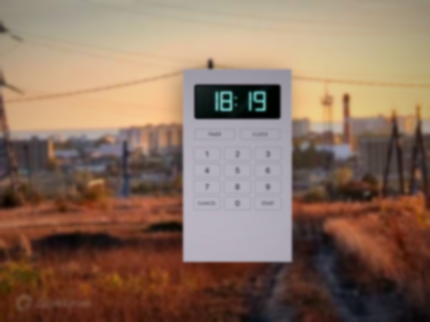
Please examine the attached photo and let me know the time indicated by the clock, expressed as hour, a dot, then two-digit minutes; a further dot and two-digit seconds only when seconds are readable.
18.19
